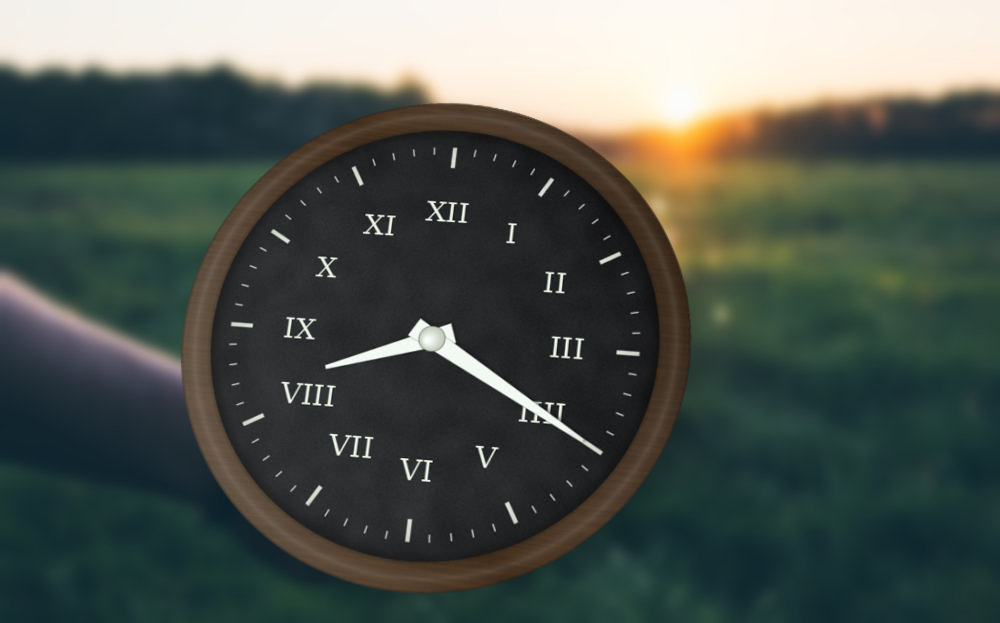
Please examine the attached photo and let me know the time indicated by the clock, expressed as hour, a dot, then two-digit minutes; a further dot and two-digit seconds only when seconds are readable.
8.20
